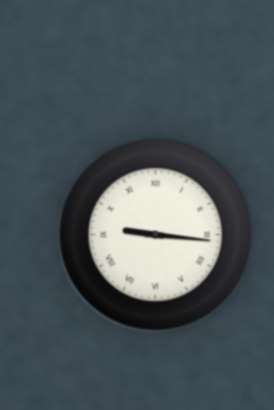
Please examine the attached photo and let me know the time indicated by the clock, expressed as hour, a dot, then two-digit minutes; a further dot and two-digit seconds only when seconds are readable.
9.16
